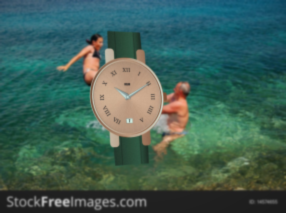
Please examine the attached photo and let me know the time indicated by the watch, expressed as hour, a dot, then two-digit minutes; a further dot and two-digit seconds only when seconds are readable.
10.10
